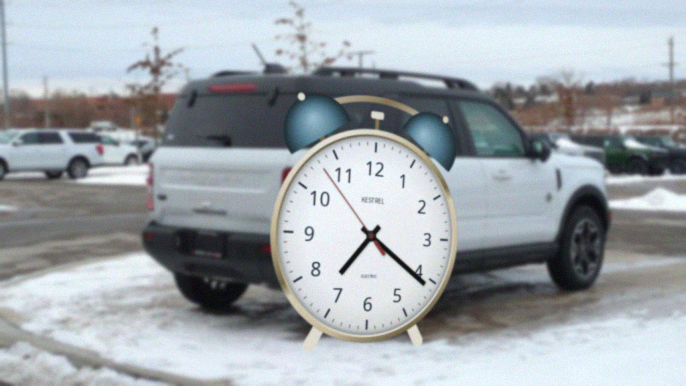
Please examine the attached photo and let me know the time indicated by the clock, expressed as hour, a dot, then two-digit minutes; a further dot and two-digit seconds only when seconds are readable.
7.20.53
